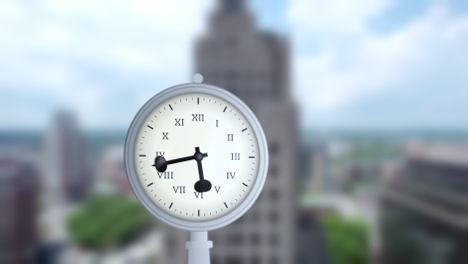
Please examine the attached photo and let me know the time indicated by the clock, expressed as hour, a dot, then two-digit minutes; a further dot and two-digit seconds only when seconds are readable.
5.43
